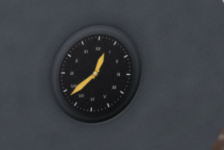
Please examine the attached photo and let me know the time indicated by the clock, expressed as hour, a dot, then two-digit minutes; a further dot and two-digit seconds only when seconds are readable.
12.38
